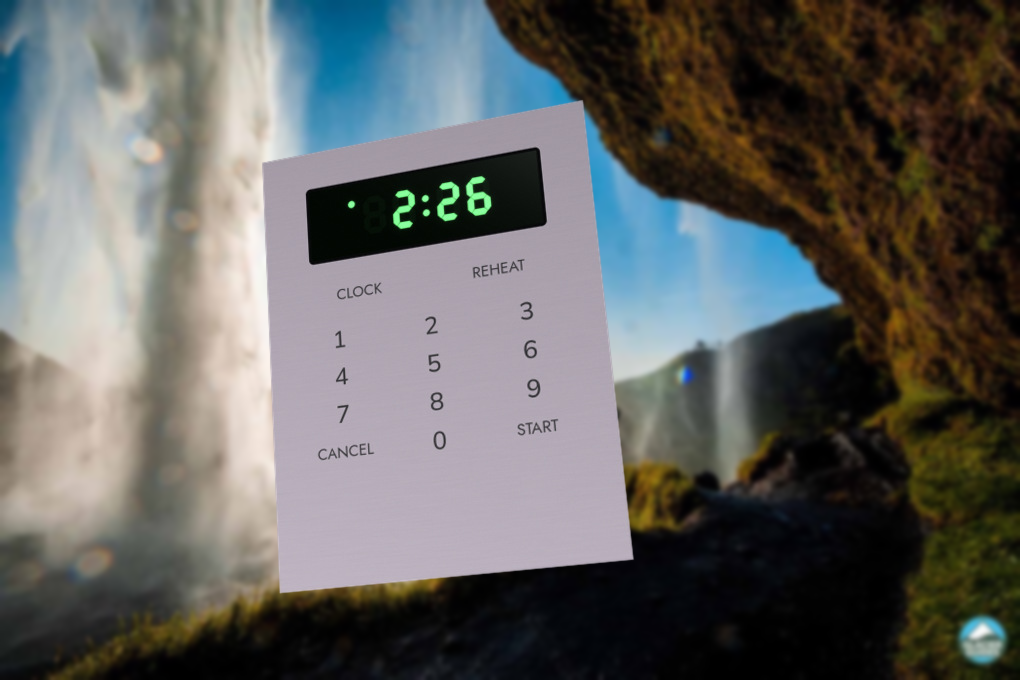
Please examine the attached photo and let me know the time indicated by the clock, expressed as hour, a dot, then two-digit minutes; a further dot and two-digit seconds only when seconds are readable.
2.26
